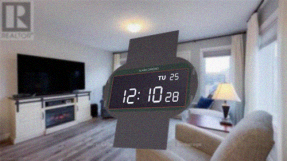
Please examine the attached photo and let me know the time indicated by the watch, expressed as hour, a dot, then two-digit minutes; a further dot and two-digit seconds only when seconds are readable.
12.10.28
